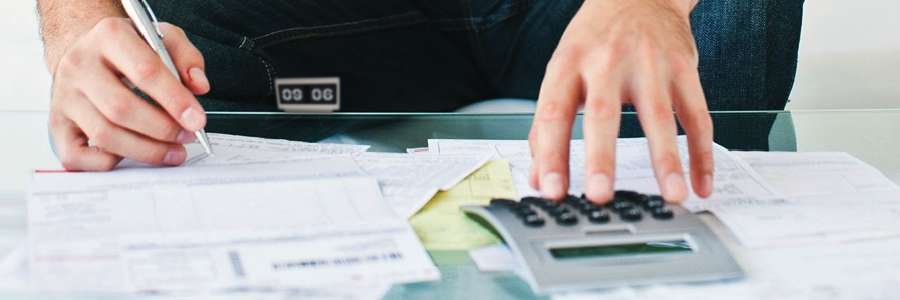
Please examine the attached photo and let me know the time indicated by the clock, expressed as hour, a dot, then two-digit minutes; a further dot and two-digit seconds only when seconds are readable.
9.06
